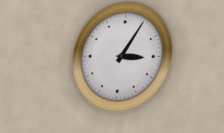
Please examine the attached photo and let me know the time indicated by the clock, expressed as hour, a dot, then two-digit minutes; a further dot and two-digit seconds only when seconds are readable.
3.05
